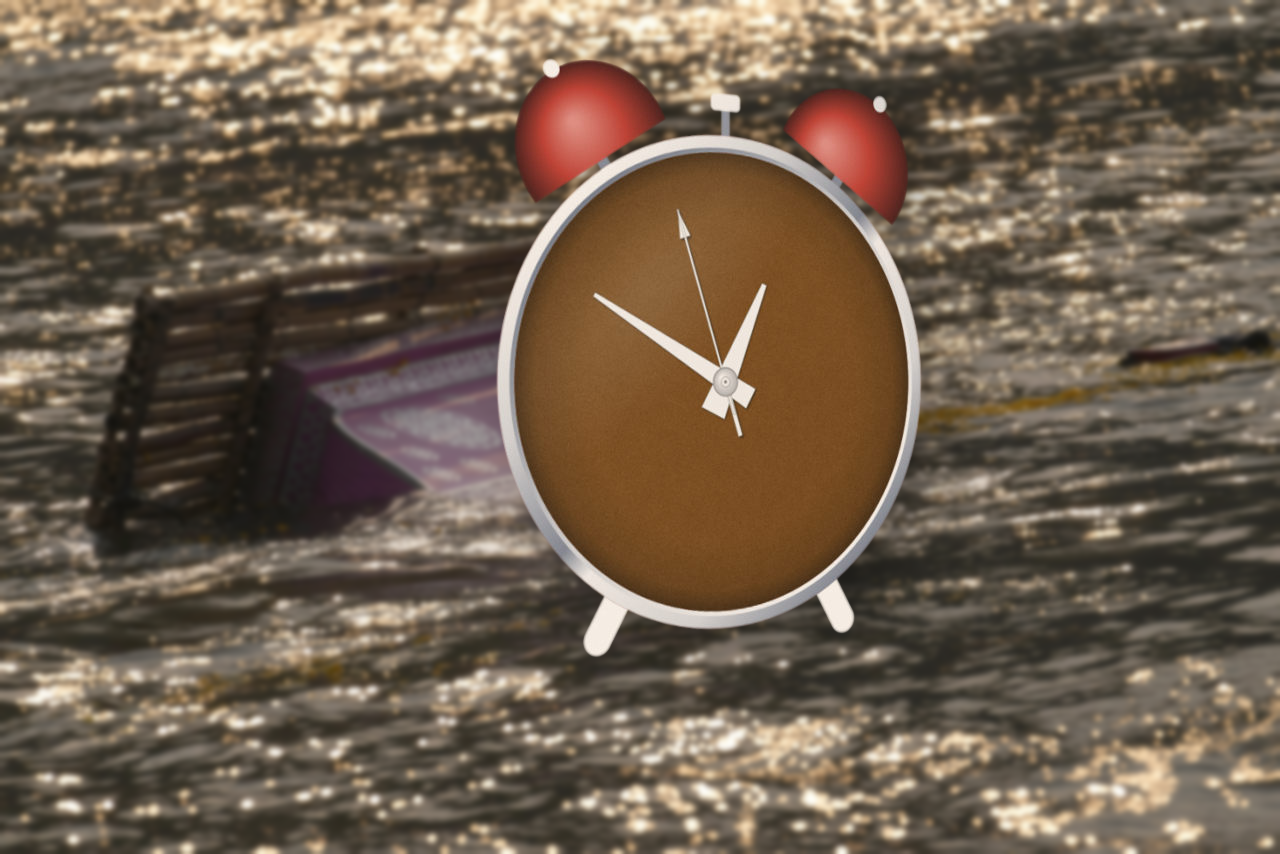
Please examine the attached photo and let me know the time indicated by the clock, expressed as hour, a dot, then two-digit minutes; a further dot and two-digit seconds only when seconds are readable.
12.49.57
